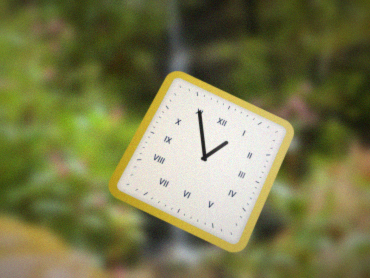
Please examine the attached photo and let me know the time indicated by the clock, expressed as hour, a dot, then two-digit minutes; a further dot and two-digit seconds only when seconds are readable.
12.55
